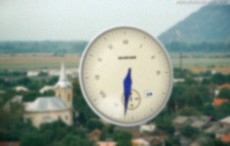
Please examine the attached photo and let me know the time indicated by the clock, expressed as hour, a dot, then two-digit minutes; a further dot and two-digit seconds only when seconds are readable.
6.32
